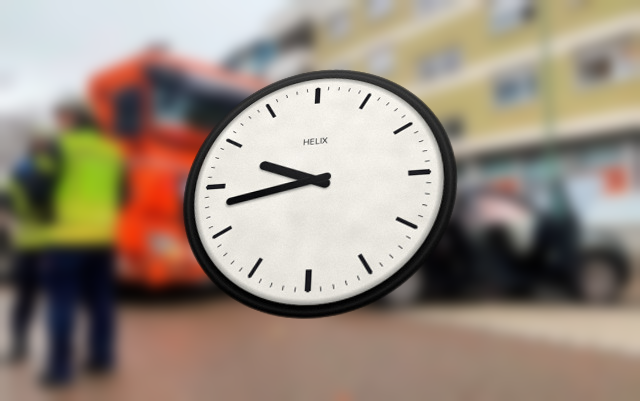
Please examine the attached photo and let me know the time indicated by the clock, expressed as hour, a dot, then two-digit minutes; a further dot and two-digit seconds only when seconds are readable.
9.43
